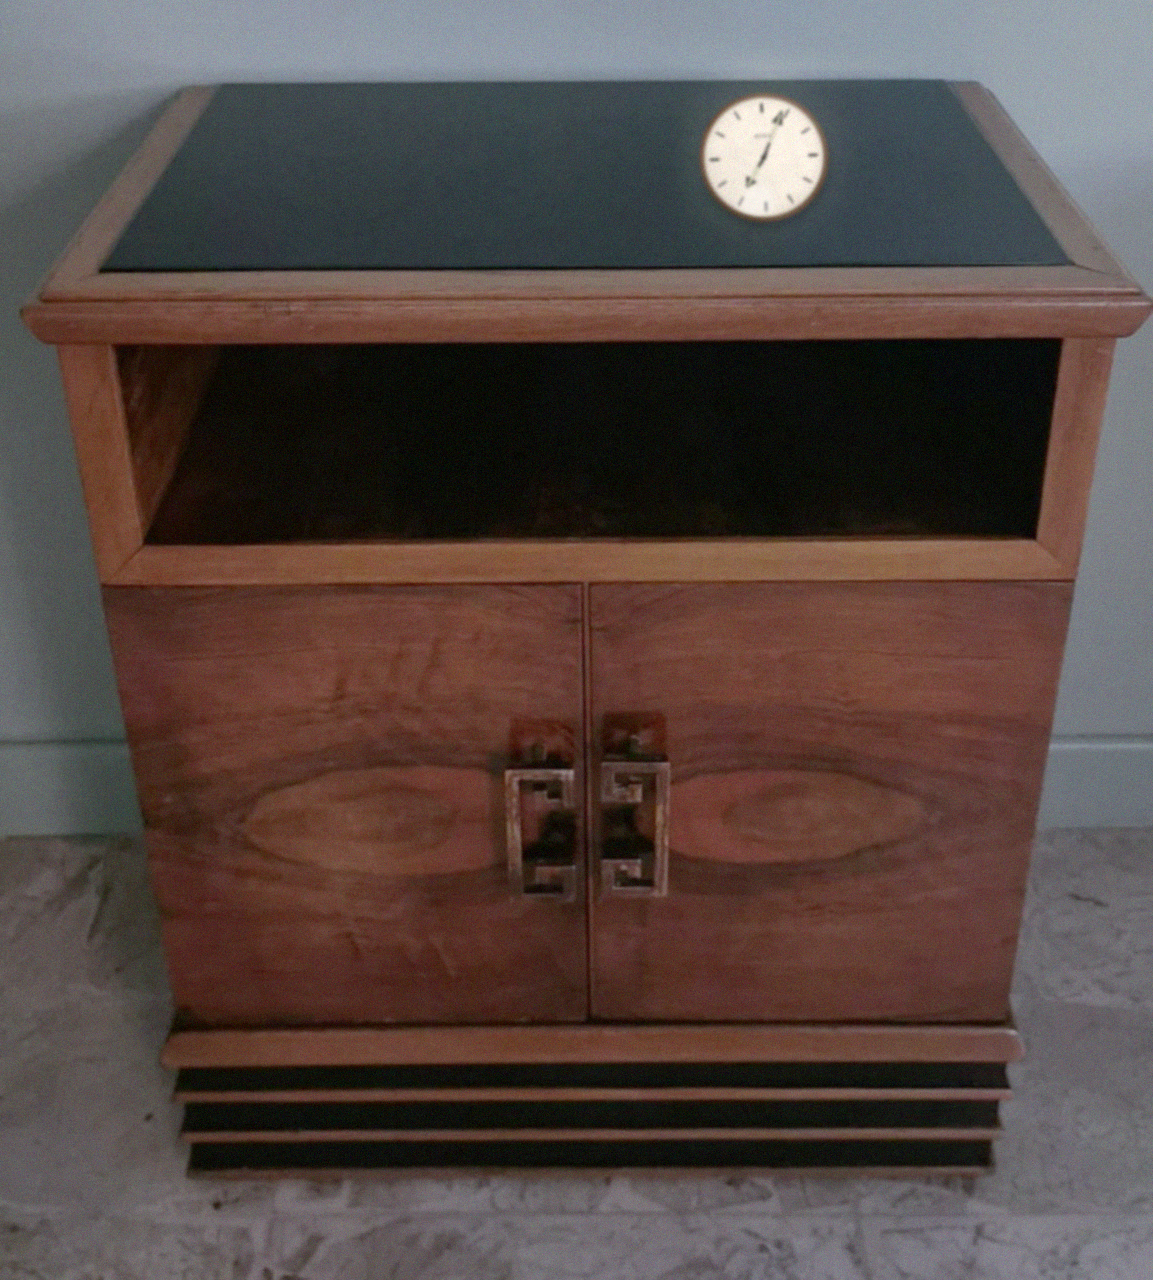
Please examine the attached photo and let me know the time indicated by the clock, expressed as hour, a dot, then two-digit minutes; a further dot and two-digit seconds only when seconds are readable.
7.04
